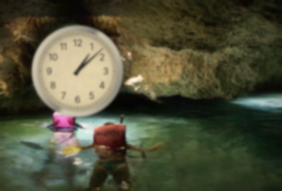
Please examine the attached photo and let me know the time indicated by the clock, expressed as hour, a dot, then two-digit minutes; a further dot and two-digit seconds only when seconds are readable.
1.08
